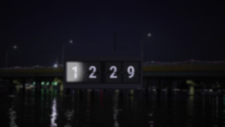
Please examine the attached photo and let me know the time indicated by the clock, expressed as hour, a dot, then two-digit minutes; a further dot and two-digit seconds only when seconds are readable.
12.29
